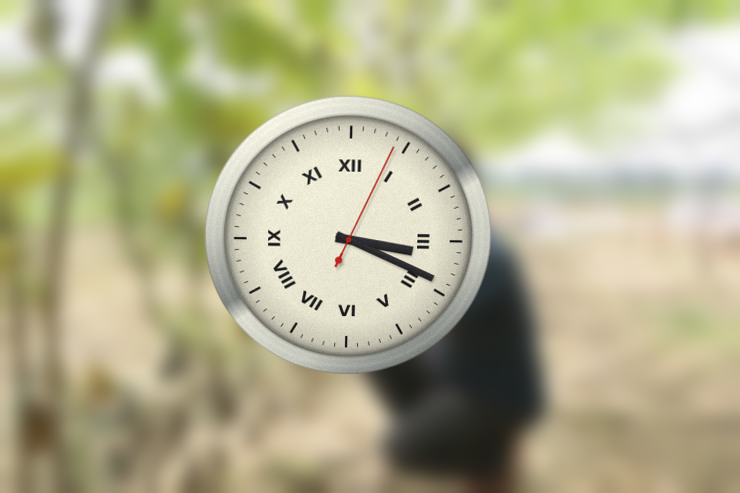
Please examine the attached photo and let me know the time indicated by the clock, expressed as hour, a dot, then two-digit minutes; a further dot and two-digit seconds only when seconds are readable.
3.19.04
